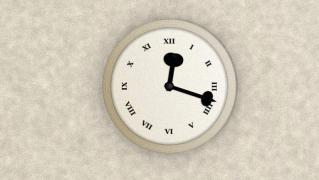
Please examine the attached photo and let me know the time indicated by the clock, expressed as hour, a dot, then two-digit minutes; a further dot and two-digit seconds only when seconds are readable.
12.18
